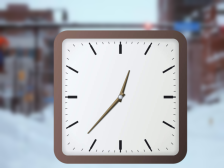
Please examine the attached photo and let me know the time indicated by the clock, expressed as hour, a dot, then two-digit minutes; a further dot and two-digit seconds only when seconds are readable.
12.37
